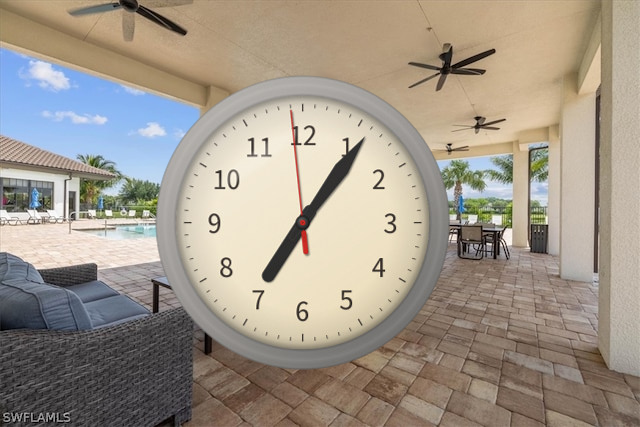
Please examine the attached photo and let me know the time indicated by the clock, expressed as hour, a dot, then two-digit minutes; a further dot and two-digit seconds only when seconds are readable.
7.05.59
